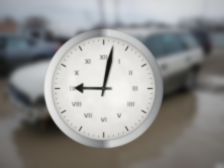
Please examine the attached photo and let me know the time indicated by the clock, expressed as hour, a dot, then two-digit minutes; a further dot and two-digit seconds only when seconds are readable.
9.02
